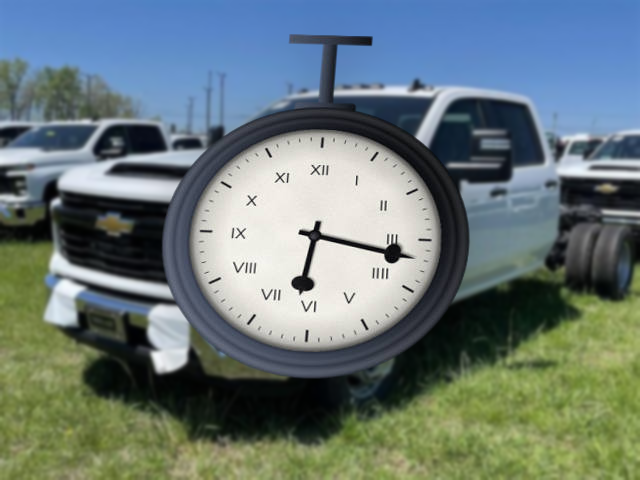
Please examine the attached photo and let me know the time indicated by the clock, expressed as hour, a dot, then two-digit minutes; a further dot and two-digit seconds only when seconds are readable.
6.17
